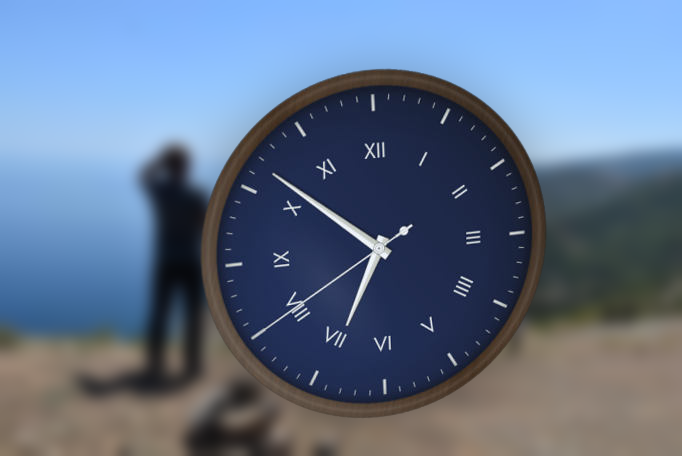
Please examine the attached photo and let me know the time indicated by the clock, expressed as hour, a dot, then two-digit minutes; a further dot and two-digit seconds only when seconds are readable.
6.51.40
